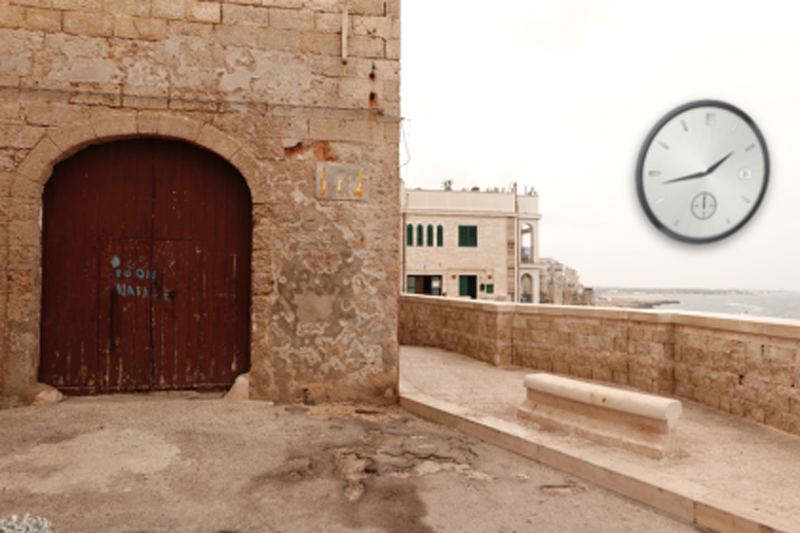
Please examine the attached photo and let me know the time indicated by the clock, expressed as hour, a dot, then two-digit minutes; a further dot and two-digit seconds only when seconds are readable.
1.43
